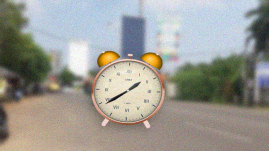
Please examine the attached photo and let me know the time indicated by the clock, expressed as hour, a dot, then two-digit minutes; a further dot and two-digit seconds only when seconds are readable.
1.39
